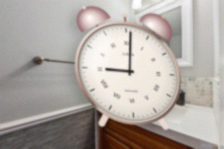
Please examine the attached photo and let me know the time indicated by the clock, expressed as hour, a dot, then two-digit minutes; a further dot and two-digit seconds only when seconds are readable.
9.01
